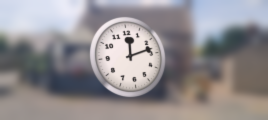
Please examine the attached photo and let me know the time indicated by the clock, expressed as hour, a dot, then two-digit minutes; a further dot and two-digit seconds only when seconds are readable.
12.13
